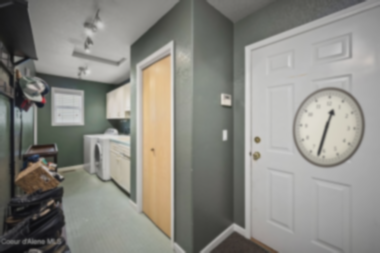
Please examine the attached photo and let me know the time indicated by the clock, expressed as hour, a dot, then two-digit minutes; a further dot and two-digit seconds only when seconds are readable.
12.32
